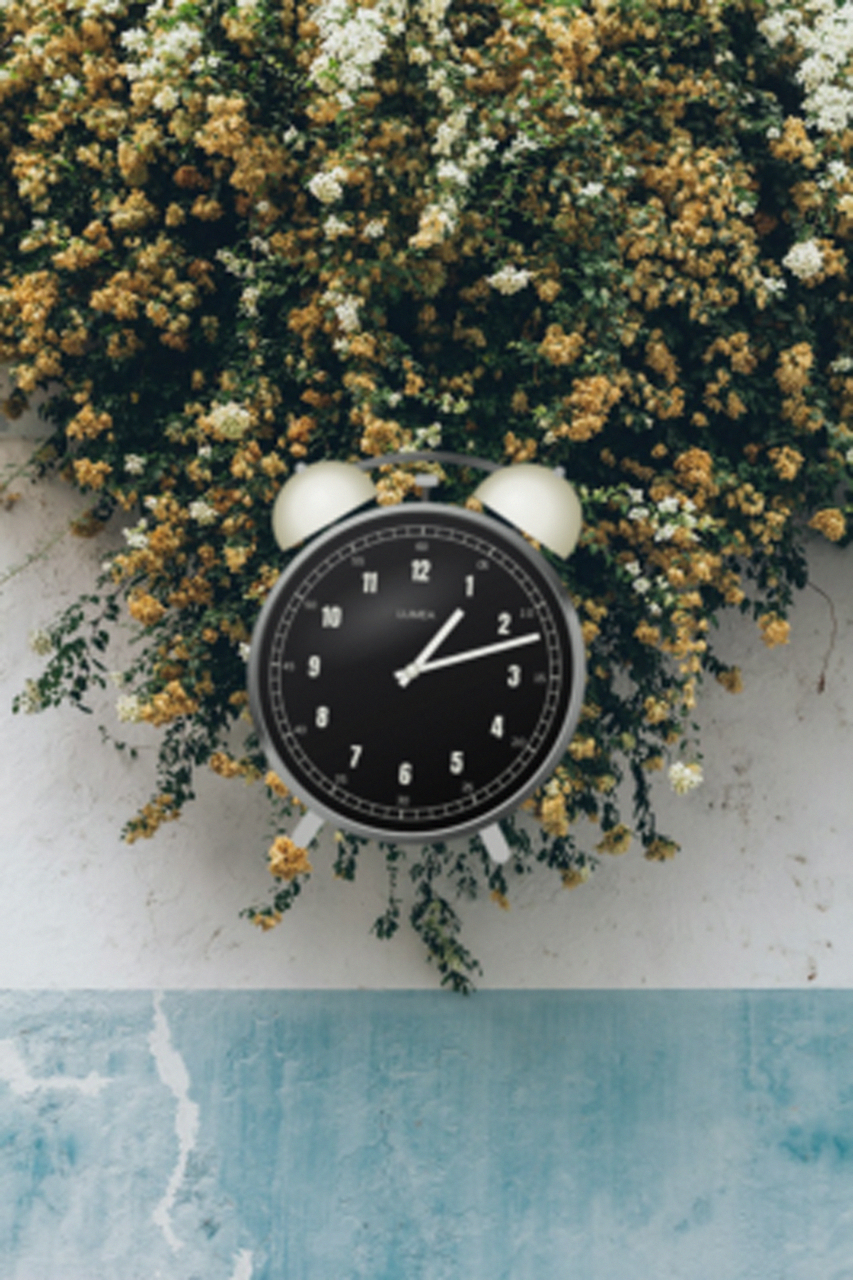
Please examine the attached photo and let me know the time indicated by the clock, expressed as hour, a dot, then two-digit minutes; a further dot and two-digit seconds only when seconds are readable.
1.12
